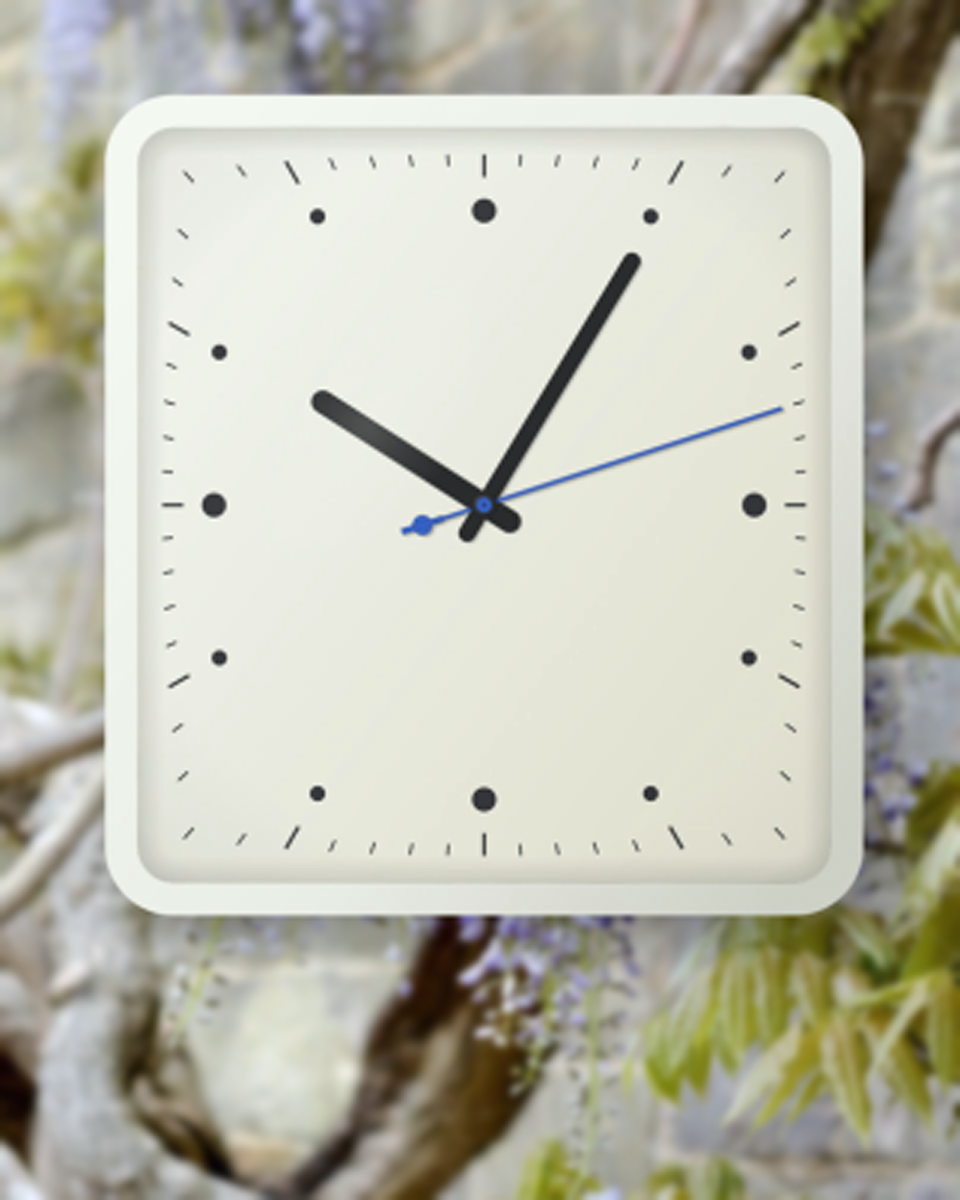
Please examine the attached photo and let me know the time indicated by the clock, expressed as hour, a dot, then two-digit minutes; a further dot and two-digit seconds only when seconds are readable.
10.05.12
